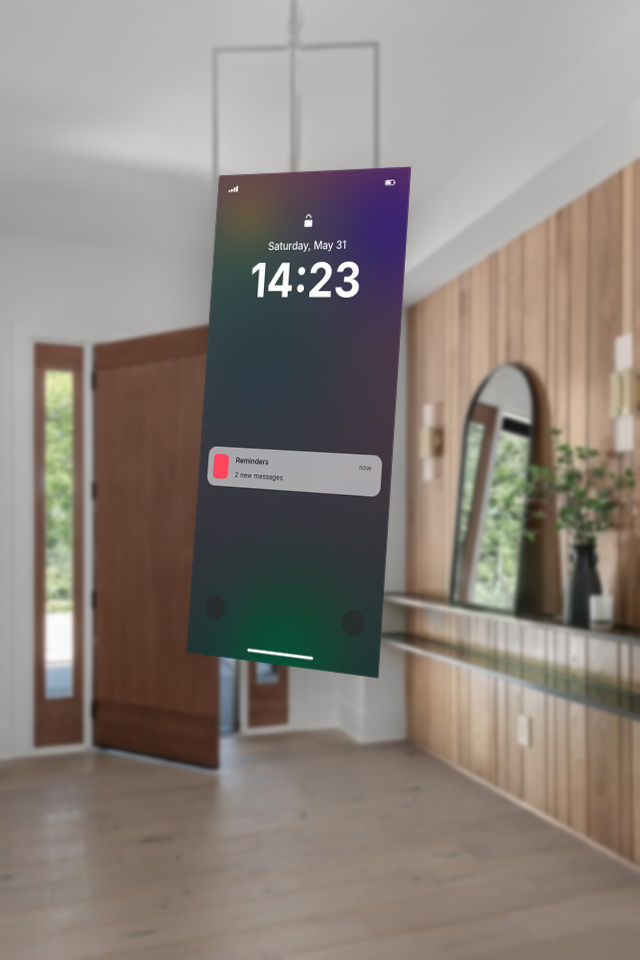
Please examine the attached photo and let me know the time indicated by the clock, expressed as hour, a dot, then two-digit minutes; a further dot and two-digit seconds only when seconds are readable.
14.23
